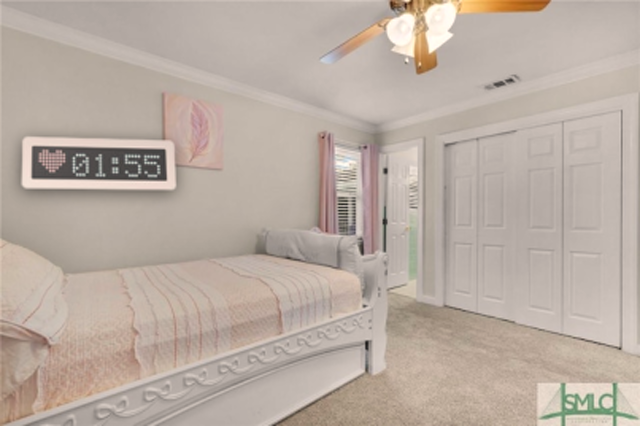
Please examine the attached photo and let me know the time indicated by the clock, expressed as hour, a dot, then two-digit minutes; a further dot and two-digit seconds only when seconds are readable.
1.55
